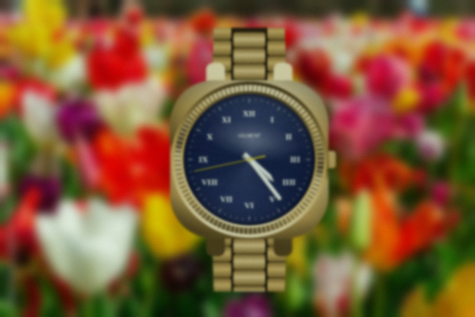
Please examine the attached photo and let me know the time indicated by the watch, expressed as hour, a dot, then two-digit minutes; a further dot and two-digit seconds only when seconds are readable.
4.23.43
